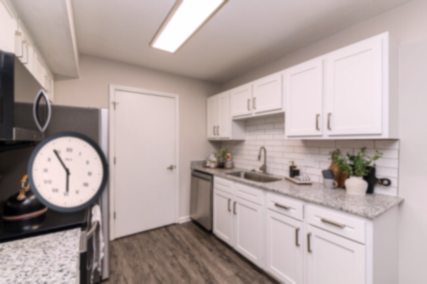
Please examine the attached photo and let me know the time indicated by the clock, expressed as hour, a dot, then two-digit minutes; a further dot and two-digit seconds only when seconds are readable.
5.54
